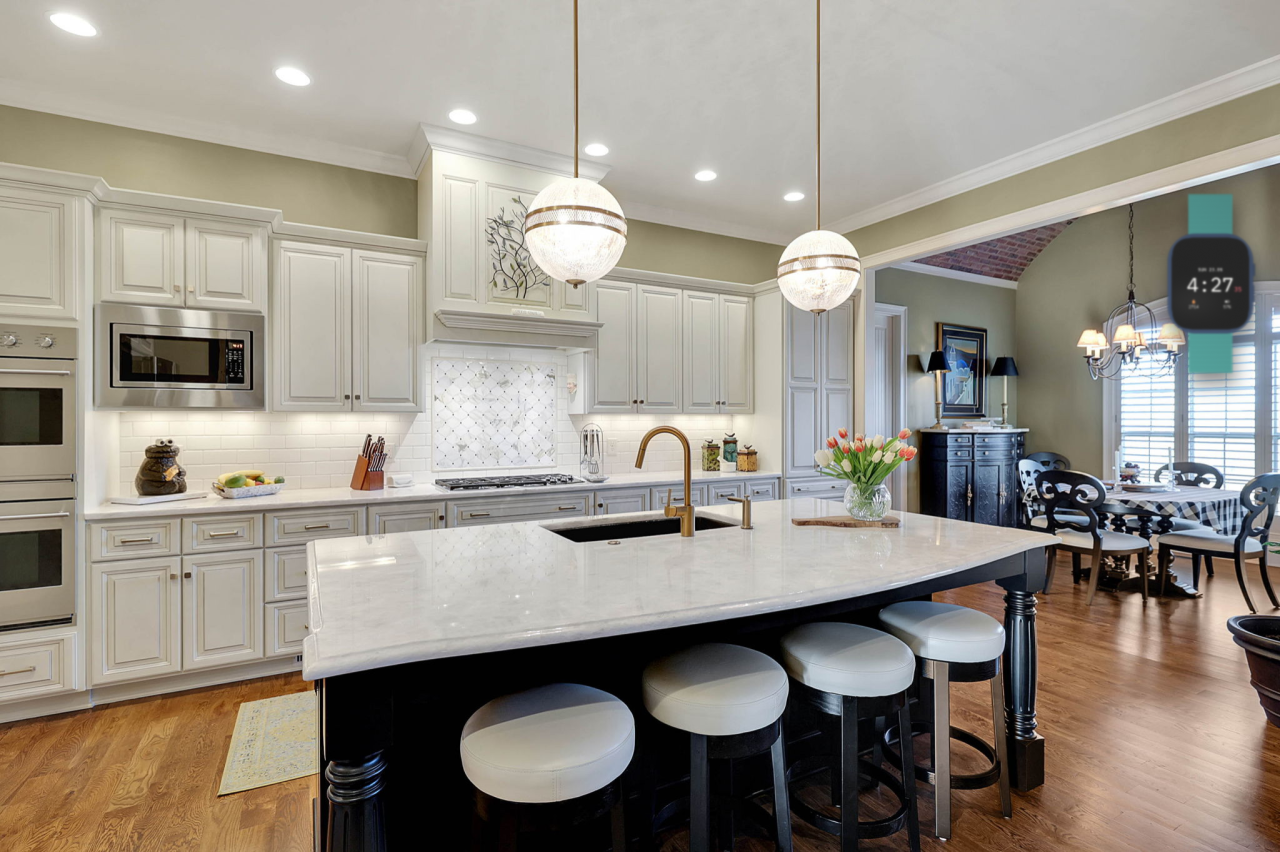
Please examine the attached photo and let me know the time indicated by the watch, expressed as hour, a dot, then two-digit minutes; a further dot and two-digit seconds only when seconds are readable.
4.27
